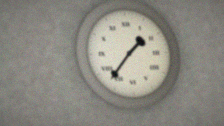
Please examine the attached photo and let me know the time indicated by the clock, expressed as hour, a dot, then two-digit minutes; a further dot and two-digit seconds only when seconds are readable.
1.37
